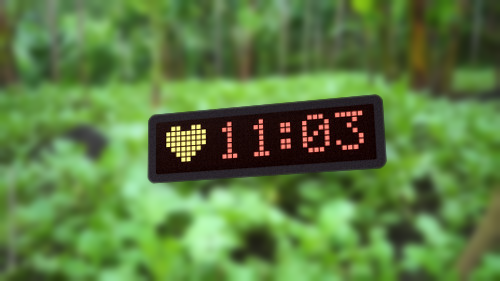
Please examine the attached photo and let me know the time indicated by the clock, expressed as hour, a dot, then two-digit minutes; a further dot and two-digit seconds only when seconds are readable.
11.03
